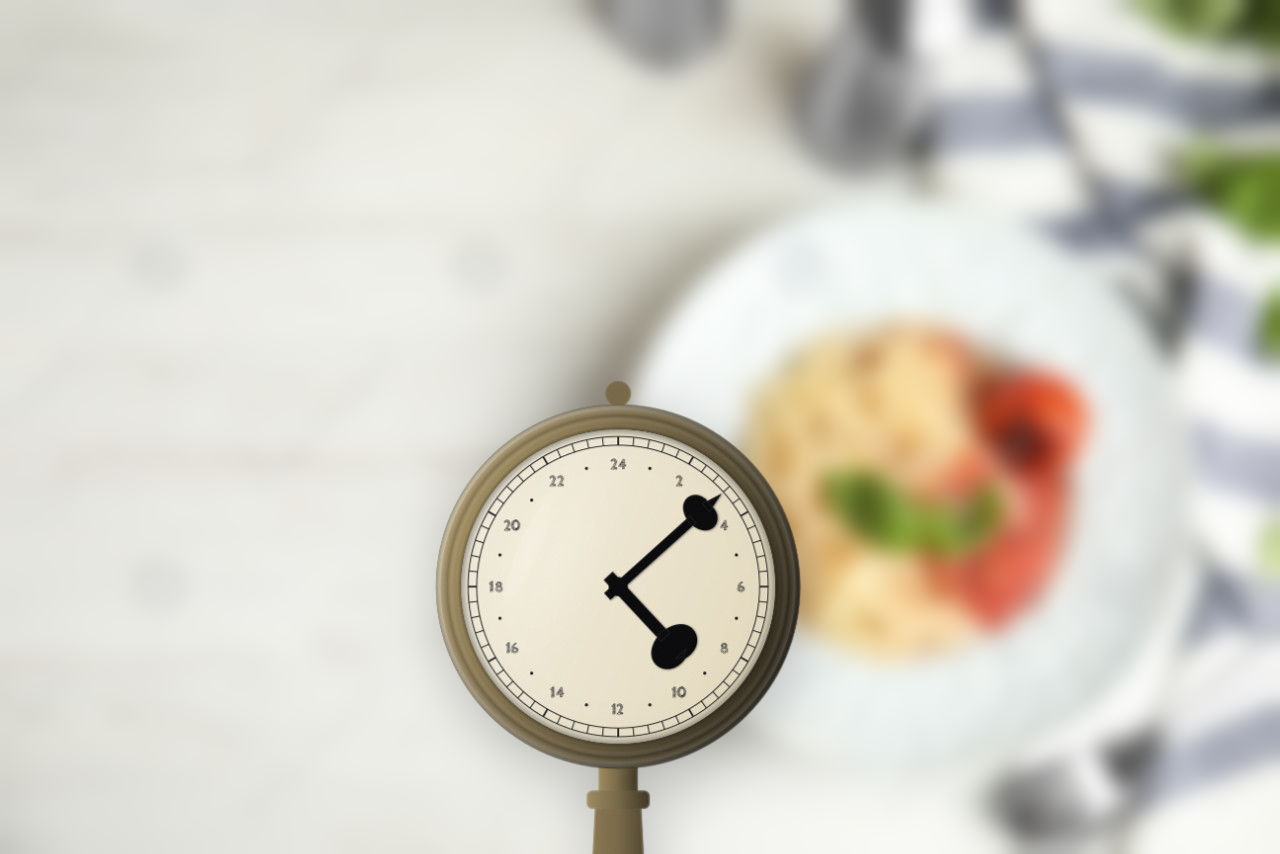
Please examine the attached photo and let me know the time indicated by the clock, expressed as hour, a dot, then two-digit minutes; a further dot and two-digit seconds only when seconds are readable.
9.08
